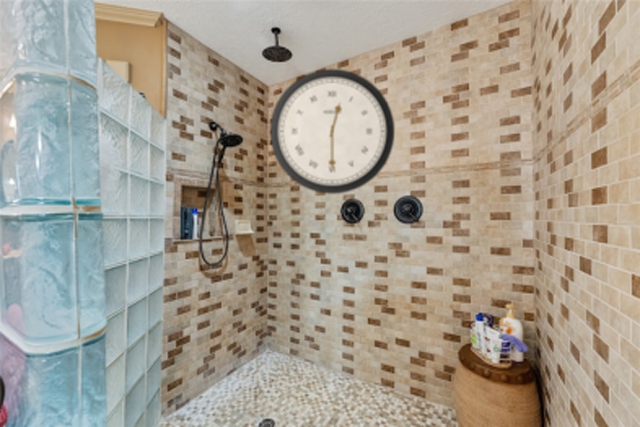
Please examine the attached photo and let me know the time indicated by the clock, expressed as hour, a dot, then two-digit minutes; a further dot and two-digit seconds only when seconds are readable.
12.30
